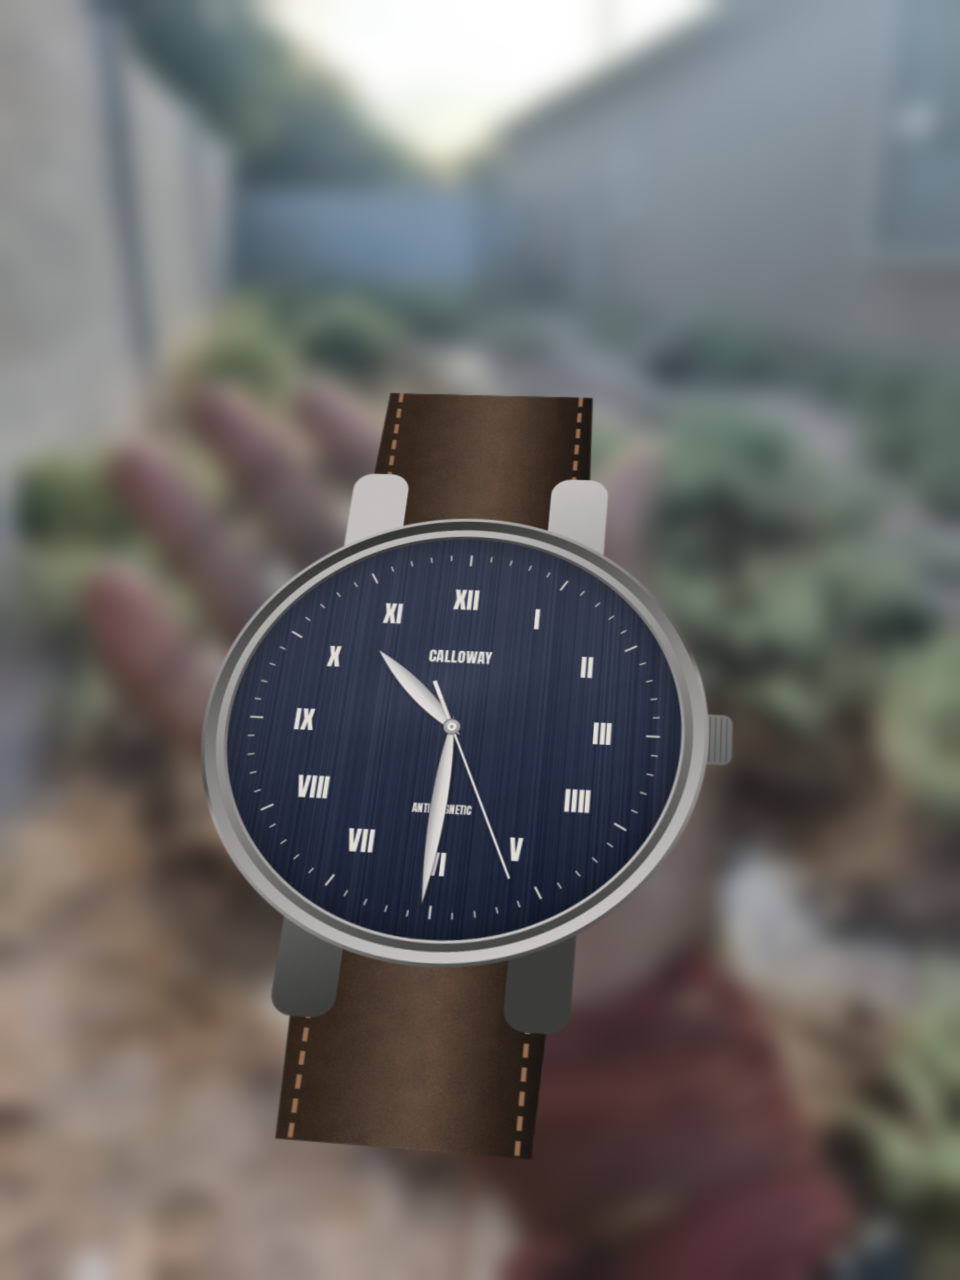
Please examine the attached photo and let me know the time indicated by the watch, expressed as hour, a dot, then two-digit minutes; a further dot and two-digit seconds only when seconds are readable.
10.30.26
